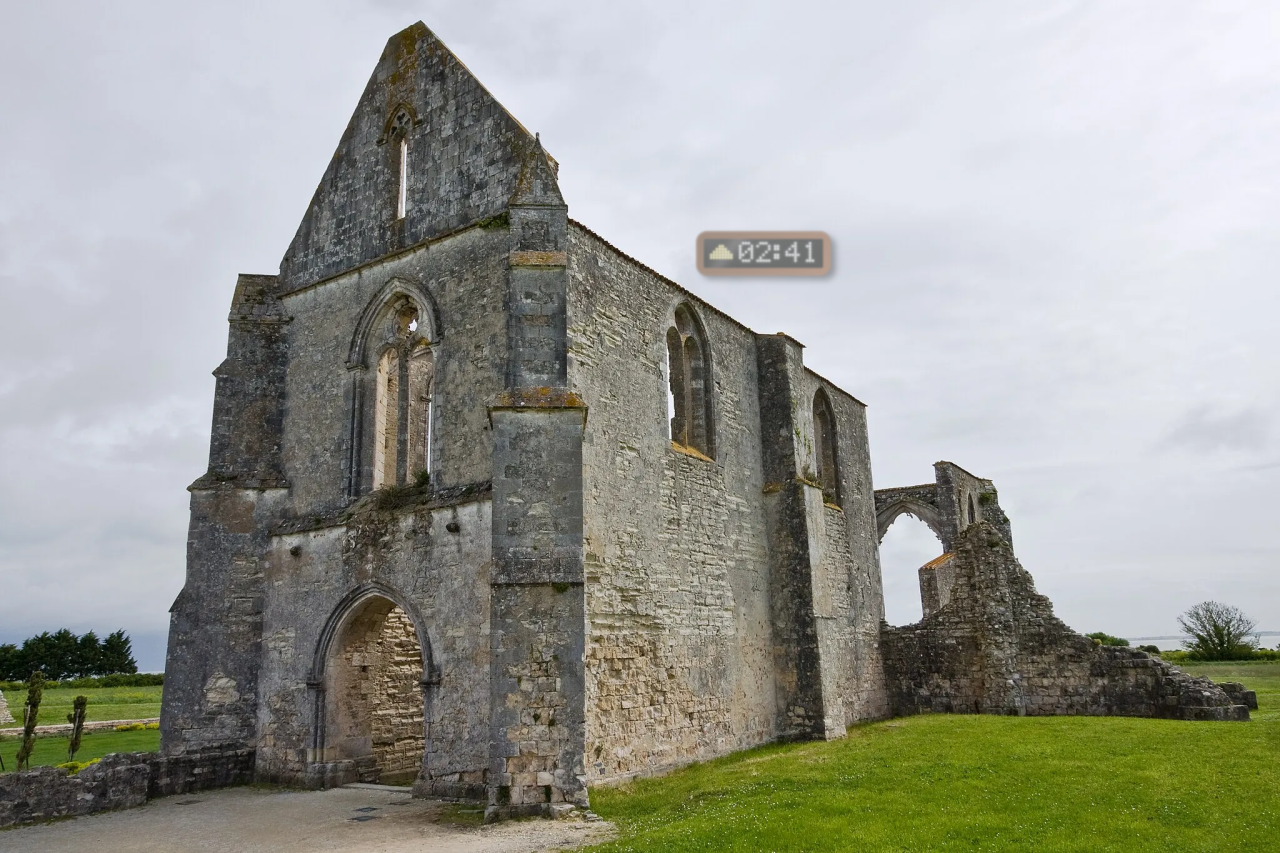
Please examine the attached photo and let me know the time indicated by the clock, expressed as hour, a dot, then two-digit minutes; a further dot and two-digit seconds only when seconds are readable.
2.41
